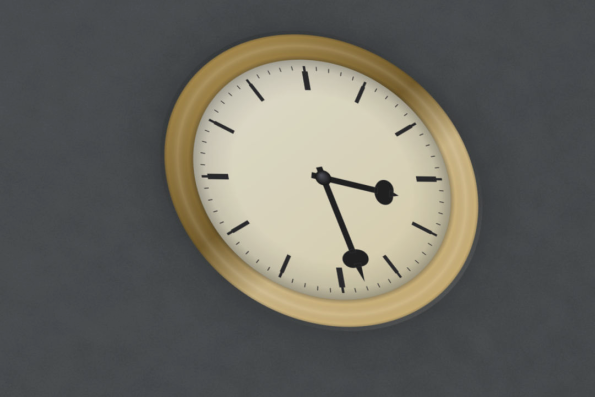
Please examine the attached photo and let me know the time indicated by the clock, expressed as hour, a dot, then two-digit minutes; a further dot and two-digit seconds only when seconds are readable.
3.28
